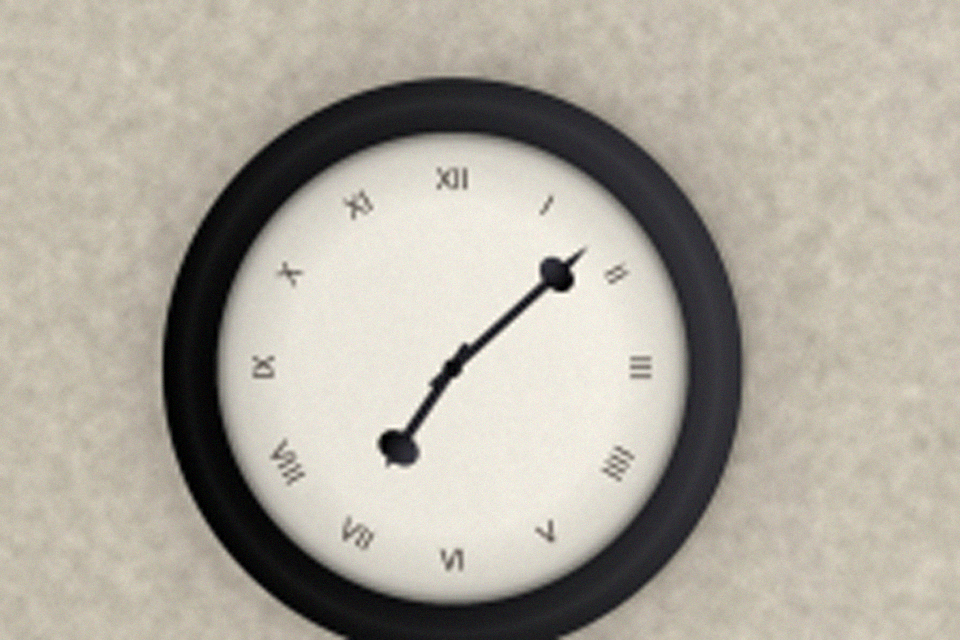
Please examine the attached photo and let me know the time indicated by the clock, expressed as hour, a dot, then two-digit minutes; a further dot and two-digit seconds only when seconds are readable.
7.08
